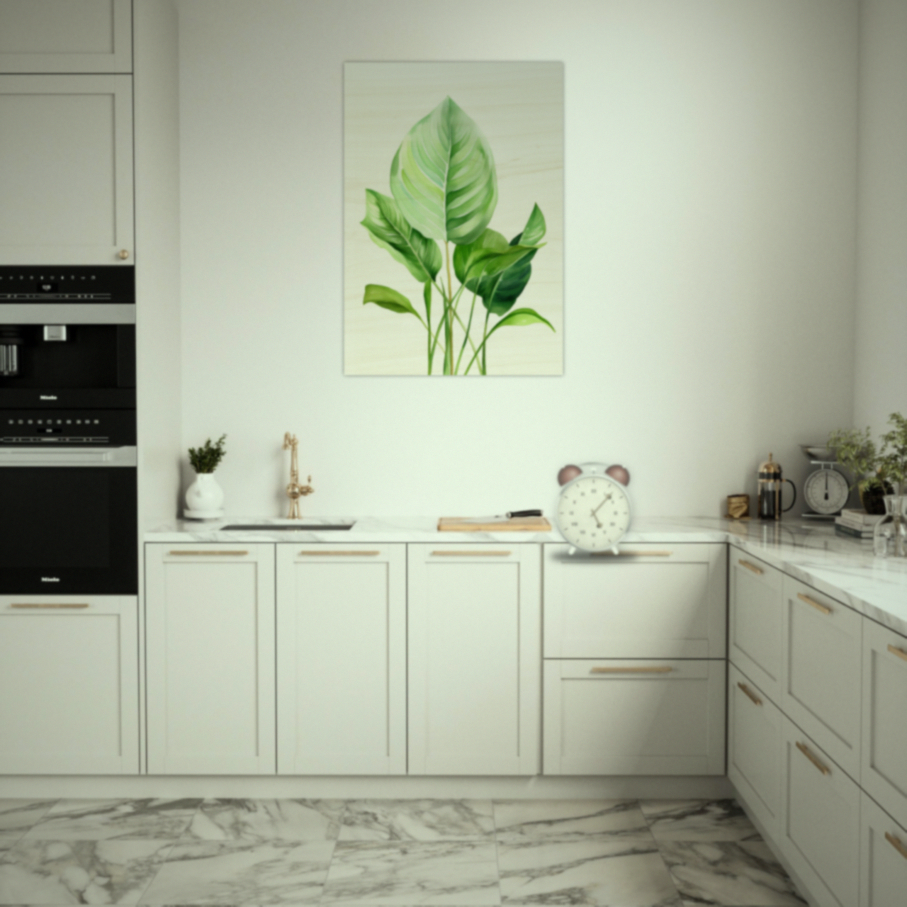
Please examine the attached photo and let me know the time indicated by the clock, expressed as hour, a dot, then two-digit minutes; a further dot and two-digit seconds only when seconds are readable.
5.07
